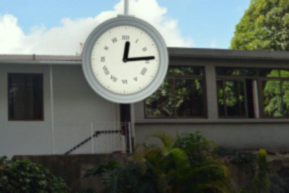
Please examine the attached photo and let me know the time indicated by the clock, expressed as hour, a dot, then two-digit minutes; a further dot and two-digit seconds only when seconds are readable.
12.14
